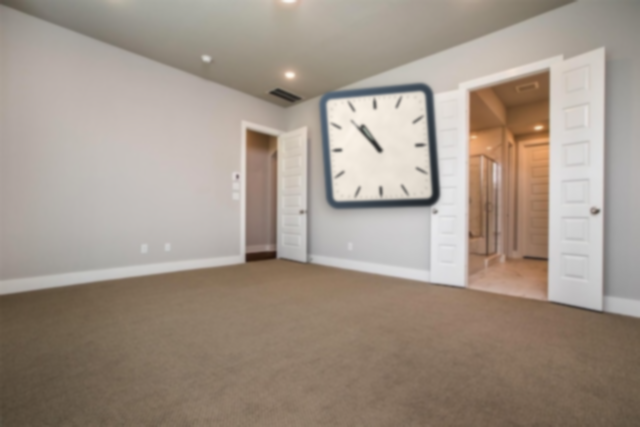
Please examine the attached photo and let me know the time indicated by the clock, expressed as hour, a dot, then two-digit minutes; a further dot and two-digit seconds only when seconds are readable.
10.53
